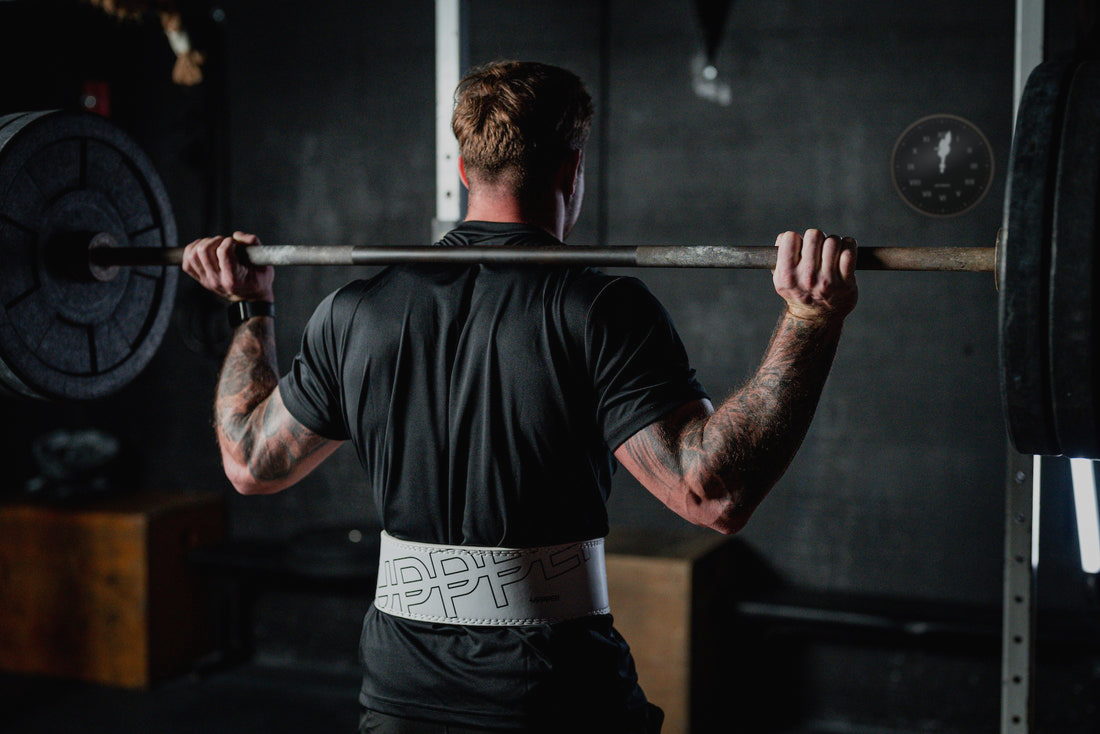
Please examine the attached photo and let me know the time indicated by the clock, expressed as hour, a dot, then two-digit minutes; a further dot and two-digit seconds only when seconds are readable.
12.02
